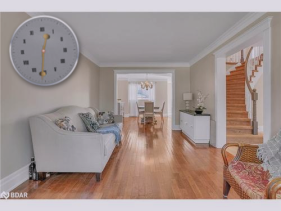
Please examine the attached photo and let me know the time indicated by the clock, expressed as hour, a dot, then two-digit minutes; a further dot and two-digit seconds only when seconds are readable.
12.31
